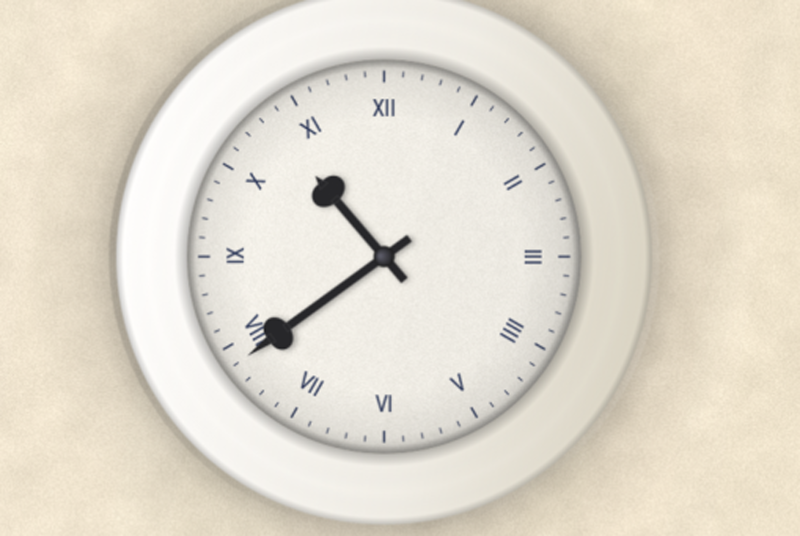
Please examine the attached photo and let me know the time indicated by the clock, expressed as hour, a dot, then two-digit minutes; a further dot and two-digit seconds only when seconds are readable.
10.39
